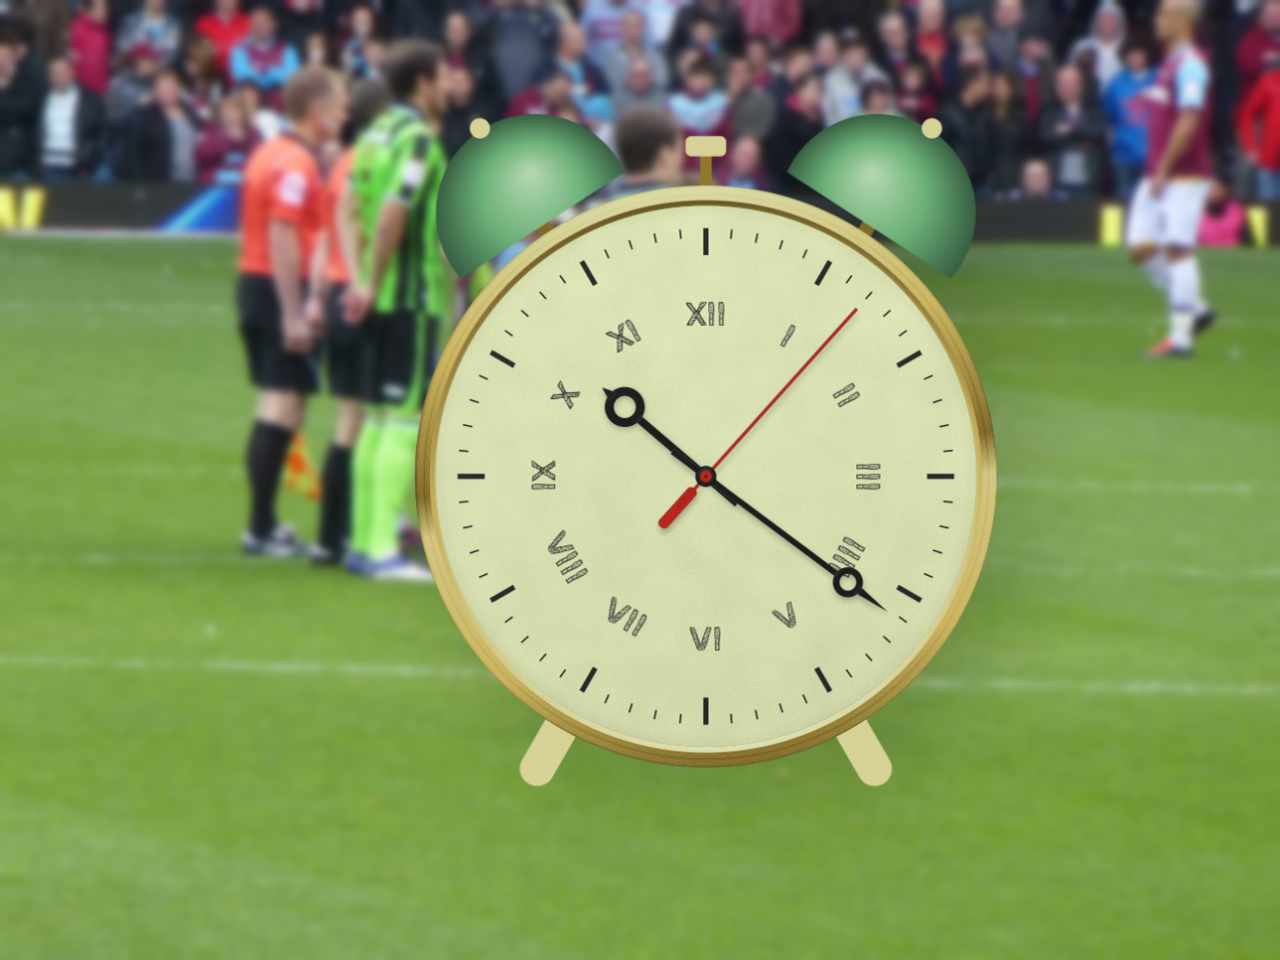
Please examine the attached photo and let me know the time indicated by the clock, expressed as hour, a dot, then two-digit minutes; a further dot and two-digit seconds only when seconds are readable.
10.21.07
